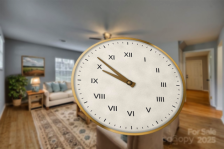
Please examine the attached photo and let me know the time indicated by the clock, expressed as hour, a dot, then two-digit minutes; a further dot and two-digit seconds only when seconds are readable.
9.52
